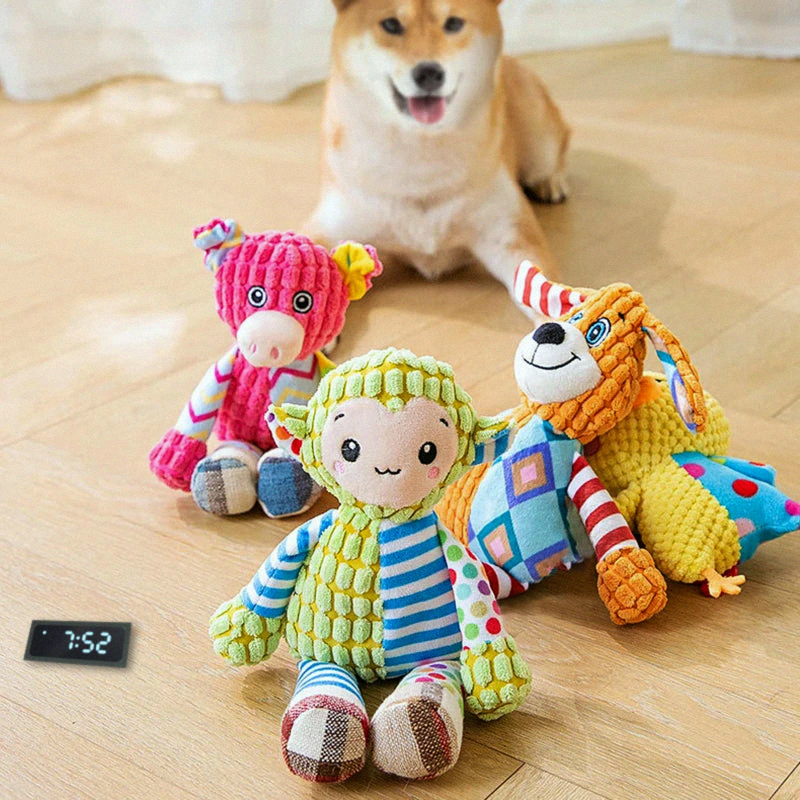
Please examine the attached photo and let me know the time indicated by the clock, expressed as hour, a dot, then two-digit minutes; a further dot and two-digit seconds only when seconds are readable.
7.52
